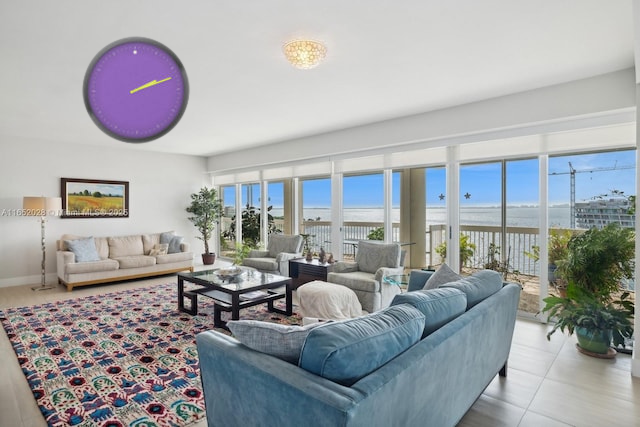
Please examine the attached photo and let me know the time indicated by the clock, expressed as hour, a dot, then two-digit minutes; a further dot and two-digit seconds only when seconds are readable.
2.12
